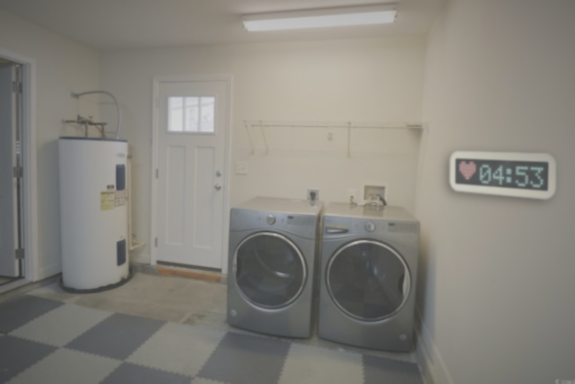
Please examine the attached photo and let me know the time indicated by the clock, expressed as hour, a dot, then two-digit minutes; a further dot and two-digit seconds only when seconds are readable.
4.53
